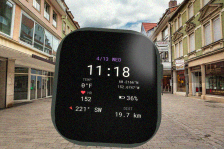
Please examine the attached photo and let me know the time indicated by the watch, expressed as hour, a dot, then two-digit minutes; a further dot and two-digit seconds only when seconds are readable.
11.18
